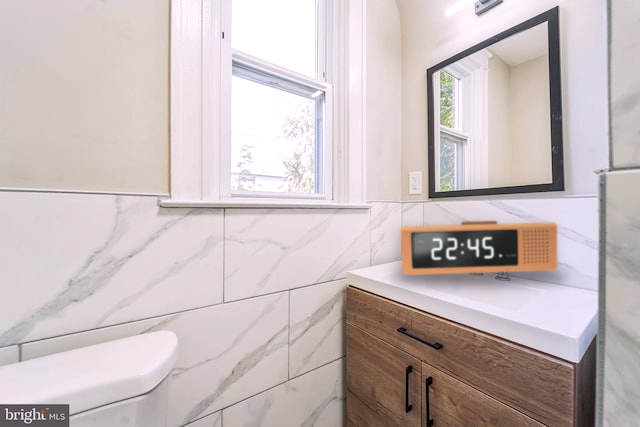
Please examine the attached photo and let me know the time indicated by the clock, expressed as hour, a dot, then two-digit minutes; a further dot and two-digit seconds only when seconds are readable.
22.45
